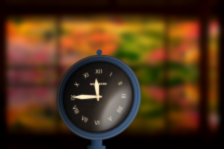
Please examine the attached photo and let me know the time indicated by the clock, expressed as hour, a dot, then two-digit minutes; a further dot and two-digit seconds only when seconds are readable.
11.45
